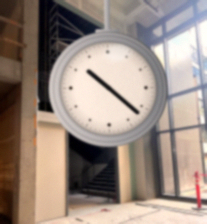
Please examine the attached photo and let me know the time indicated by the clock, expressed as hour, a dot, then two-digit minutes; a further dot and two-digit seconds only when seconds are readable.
10.22
